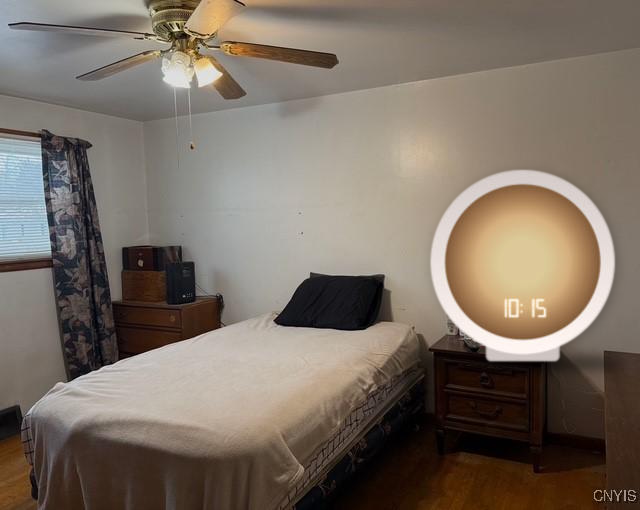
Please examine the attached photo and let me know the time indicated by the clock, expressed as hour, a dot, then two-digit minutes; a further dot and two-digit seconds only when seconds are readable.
10.15
